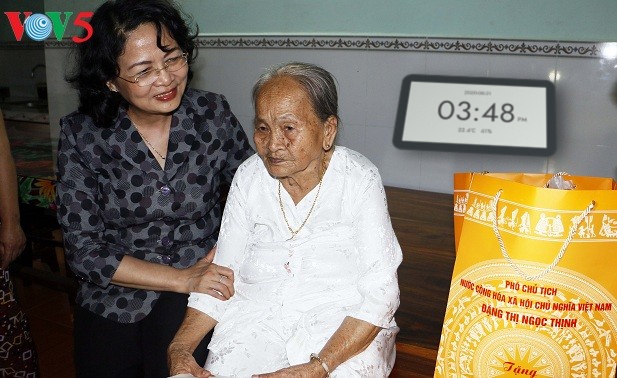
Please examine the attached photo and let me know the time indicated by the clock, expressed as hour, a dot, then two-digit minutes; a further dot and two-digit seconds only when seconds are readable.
3.48
